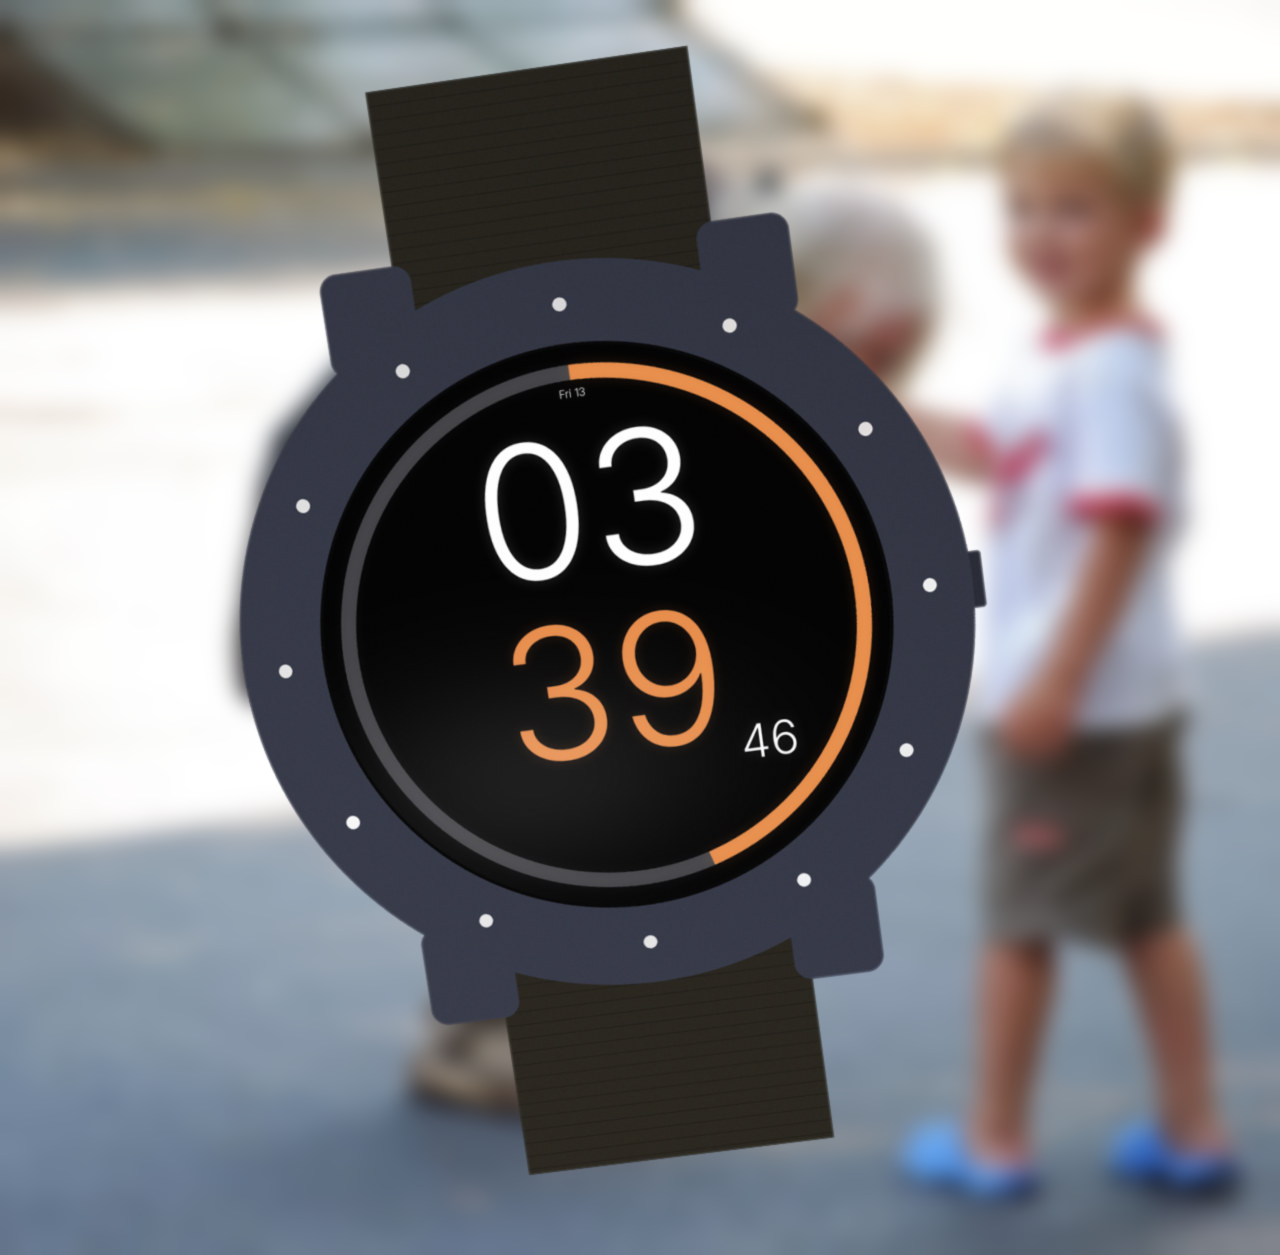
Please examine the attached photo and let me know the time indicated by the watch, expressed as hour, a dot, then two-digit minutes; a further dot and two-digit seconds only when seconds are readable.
3.39.46
